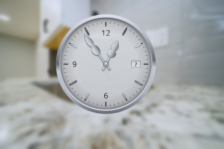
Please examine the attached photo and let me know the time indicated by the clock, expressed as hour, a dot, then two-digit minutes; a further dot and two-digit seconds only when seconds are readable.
12.54
